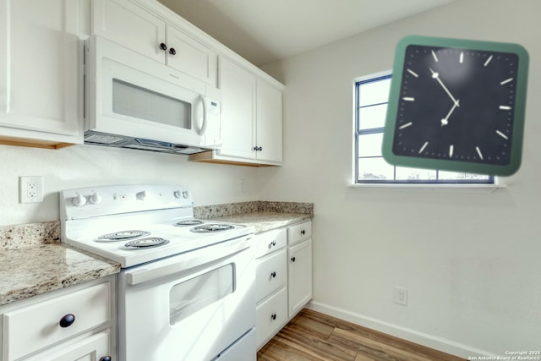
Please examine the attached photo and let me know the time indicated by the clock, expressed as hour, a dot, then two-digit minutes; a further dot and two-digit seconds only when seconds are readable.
6.53
